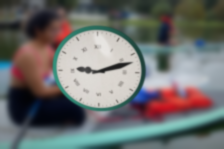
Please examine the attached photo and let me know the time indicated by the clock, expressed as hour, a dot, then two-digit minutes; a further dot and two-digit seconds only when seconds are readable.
9.12
